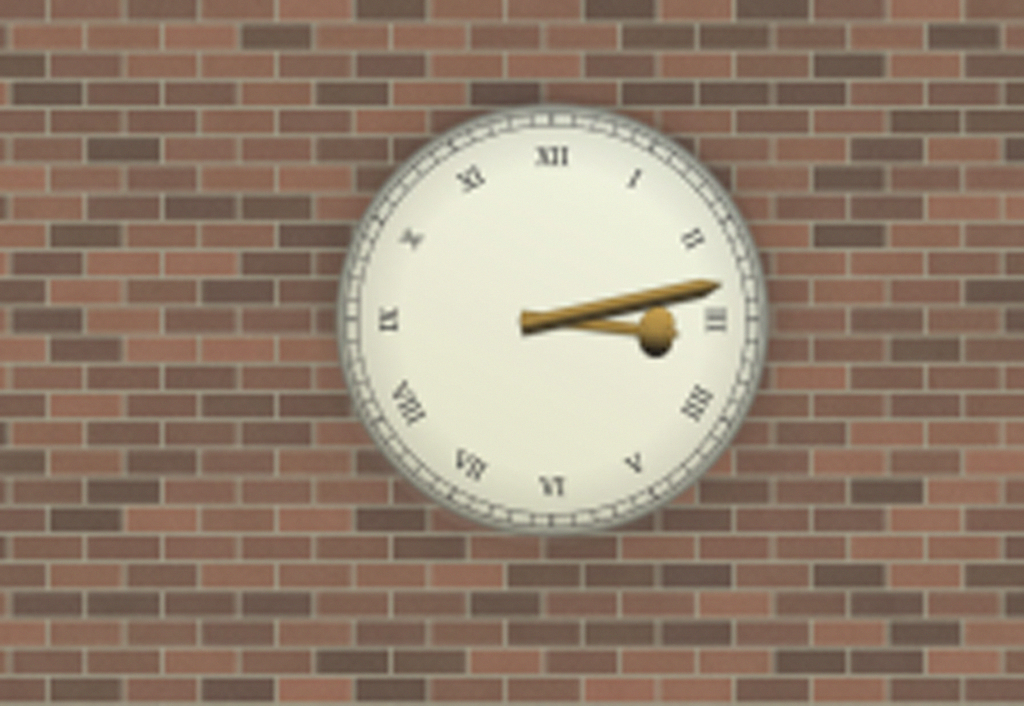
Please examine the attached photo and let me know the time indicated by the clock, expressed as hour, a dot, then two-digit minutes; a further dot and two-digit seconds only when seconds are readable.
3.13
